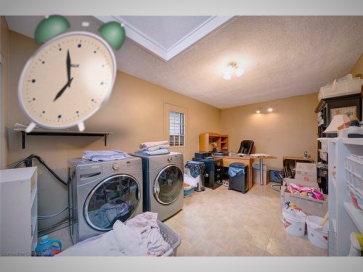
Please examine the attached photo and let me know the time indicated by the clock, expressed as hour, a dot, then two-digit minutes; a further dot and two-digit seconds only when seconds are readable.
6.57
